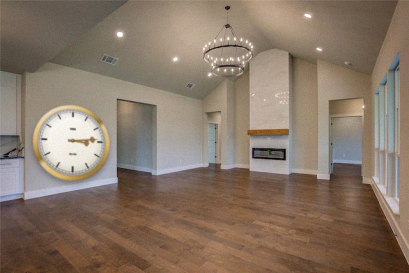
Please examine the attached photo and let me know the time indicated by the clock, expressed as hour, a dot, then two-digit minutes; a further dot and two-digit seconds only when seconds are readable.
3.14
